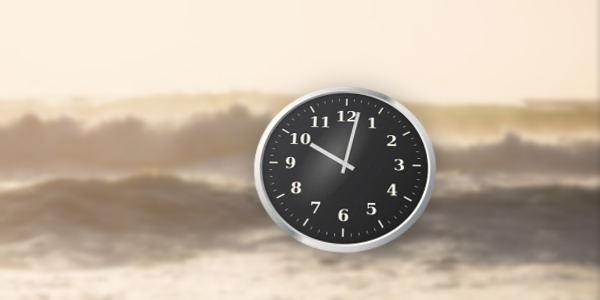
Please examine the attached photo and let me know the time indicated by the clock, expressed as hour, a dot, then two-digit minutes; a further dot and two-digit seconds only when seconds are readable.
10.02
